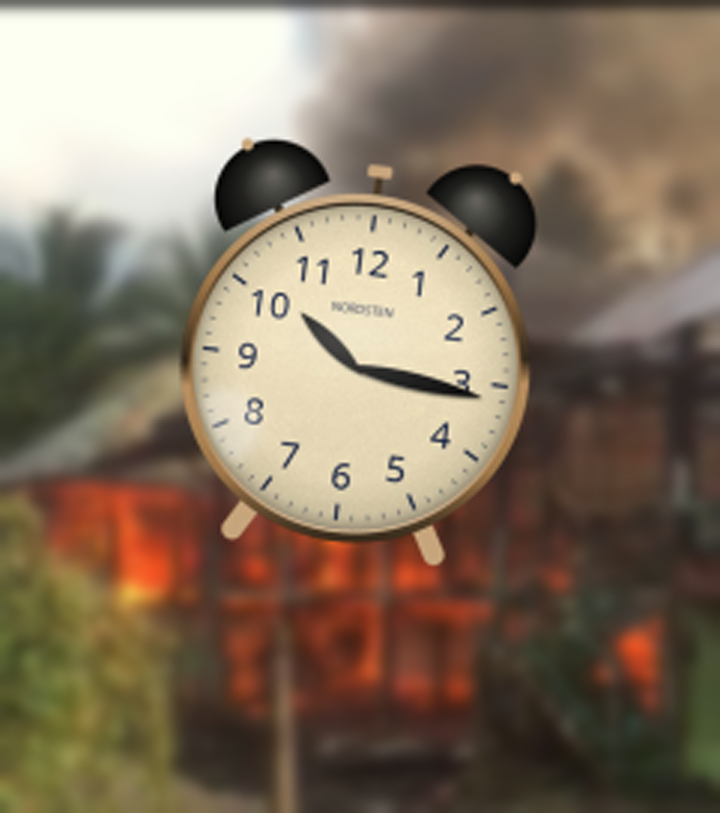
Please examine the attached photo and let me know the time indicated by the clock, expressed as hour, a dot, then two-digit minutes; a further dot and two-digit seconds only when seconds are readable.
10.16
